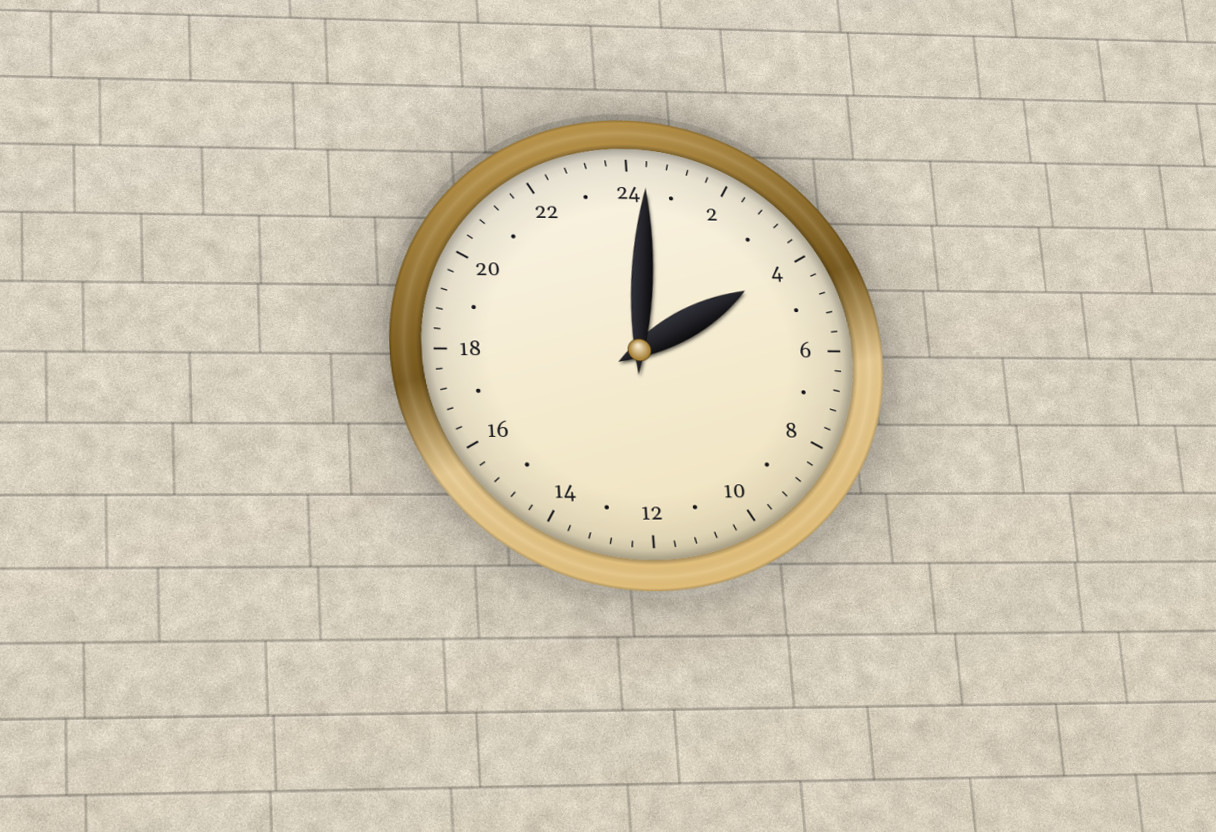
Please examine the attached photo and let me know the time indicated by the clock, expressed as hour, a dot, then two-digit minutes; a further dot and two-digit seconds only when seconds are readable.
4.01
